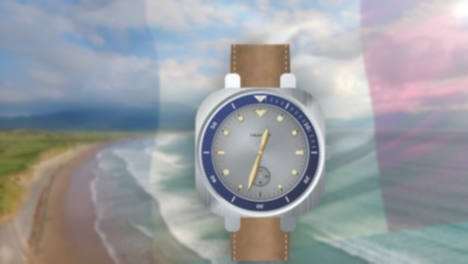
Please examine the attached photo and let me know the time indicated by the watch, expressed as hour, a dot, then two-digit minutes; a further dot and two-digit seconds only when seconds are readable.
12.33
